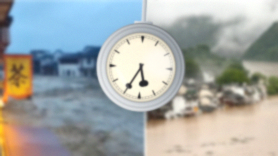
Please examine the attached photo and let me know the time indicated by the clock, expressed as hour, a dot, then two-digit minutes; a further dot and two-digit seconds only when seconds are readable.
5.35
